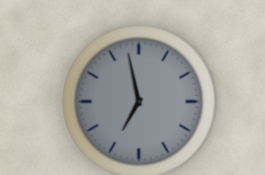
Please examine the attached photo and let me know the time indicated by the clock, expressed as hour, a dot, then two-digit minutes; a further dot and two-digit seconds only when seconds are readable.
6.58
